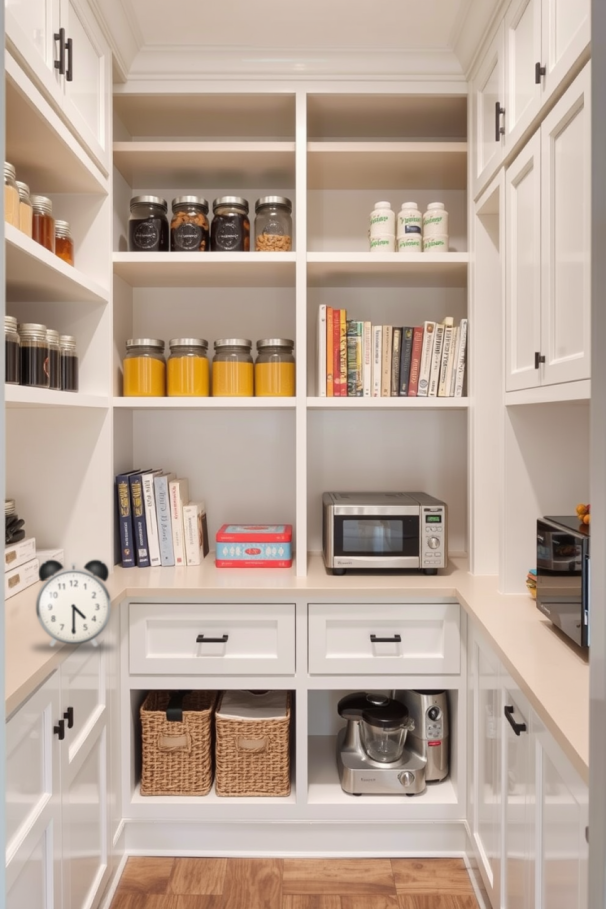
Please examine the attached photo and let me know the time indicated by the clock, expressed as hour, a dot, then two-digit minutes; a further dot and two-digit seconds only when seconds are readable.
4.30
